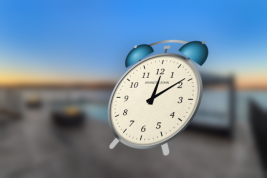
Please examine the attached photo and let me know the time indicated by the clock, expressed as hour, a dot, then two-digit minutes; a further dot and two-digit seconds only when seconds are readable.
12.09
